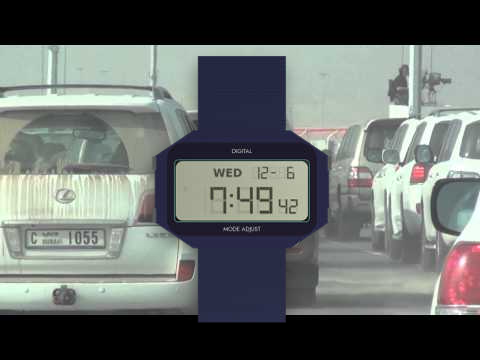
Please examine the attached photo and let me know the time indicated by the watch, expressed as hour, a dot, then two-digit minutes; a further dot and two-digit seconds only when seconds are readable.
7.49.42
